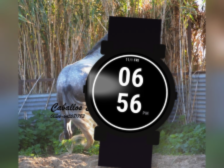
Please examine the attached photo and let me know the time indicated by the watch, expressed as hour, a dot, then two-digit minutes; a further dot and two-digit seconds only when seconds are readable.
6.56
